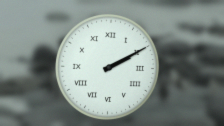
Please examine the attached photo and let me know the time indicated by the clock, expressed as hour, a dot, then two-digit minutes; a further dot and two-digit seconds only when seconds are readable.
2.10
